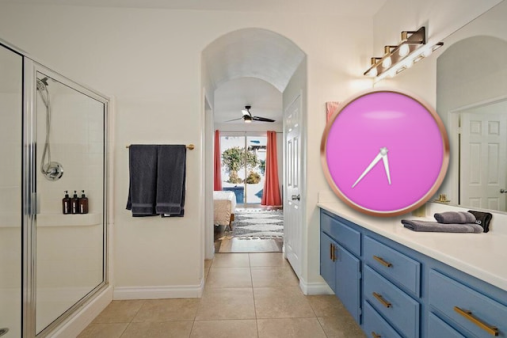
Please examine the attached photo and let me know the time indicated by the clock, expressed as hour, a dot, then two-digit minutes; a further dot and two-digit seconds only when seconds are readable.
5.37
